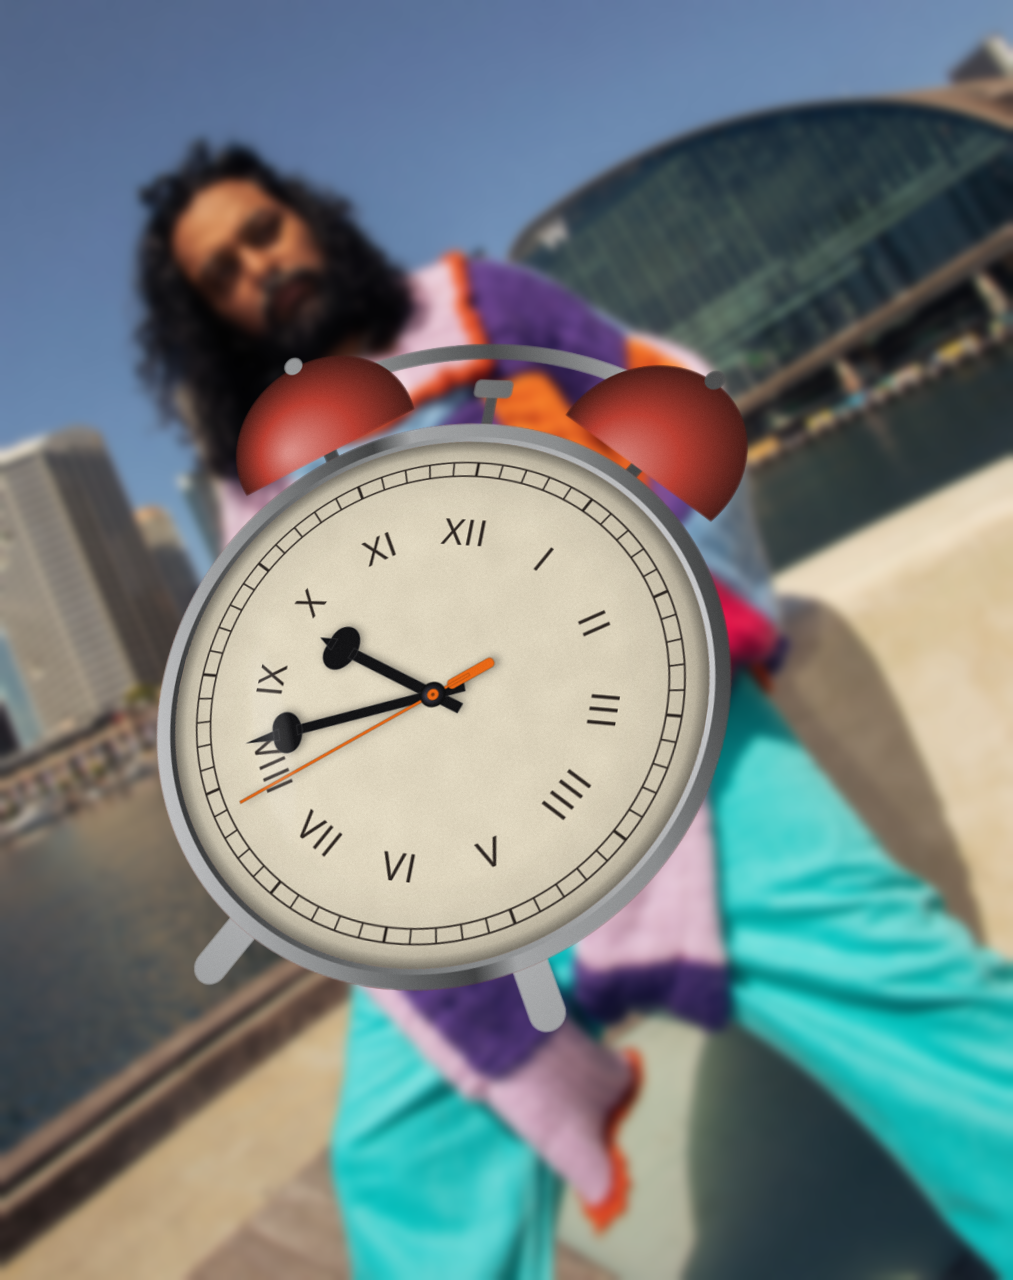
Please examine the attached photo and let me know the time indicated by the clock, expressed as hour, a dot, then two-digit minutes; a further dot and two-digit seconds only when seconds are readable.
9.41.39
